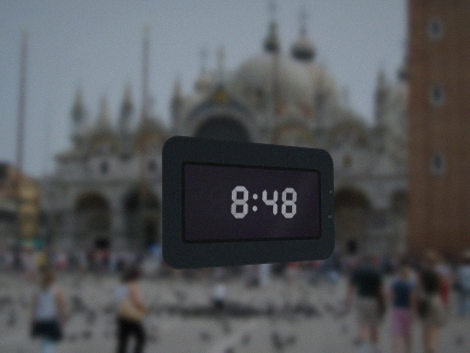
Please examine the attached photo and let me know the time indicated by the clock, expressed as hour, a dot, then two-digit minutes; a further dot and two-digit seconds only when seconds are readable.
8.48
